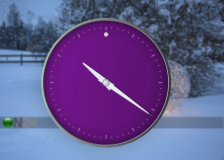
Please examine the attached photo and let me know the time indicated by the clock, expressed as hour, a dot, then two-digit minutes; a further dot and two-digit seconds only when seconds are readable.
10.21
